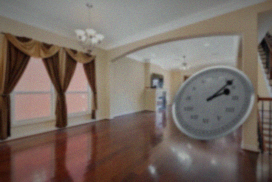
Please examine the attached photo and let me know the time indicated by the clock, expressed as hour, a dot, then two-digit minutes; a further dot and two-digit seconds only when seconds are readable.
2.07
